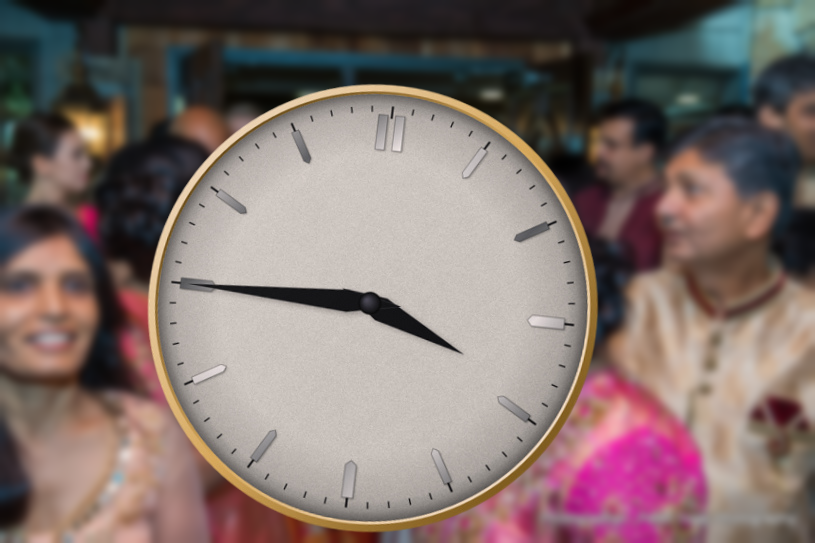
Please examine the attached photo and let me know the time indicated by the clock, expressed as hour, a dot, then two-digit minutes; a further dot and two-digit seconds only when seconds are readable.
3.45
